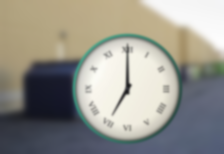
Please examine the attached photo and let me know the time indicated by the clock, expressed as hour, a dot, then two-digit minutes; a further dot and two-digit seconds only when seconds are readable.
7.00
